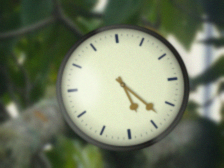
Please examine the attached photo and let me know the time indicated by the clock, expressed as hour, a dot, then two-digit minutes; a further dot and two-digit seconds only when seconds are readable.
5.23
